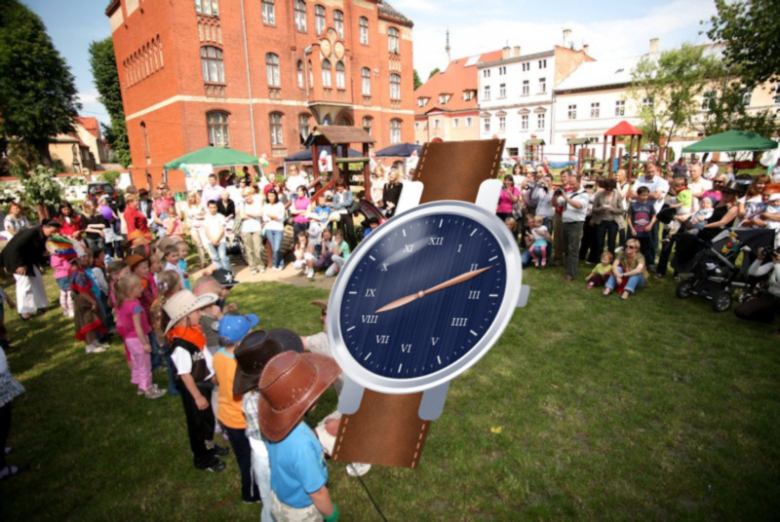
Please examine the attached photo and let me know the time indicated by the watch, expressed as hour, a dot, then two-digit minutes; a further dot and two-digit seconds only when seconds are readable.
8.11
